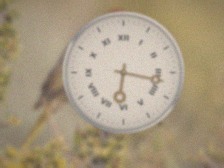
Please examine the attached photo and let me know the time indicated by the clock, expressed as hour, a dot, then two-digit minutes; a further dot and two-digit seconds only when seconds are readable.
6.17
